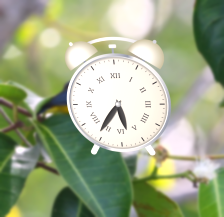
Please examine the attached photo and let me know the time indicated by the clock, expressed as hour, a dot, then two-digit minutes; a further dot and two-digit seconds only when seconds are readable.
5.36
